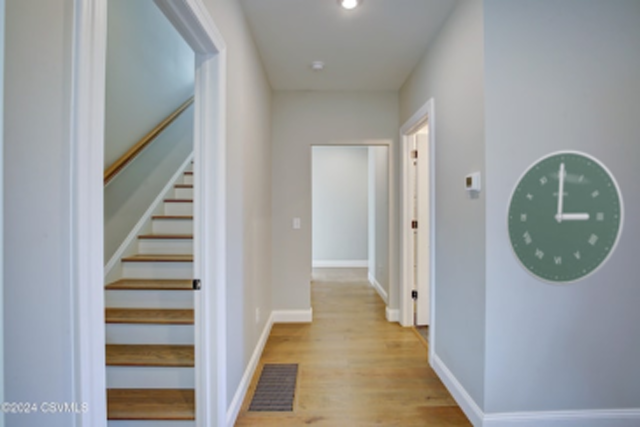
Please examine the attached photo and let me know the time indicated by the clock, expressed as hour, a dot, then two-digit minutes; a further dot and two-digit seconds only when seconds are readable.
3.00
